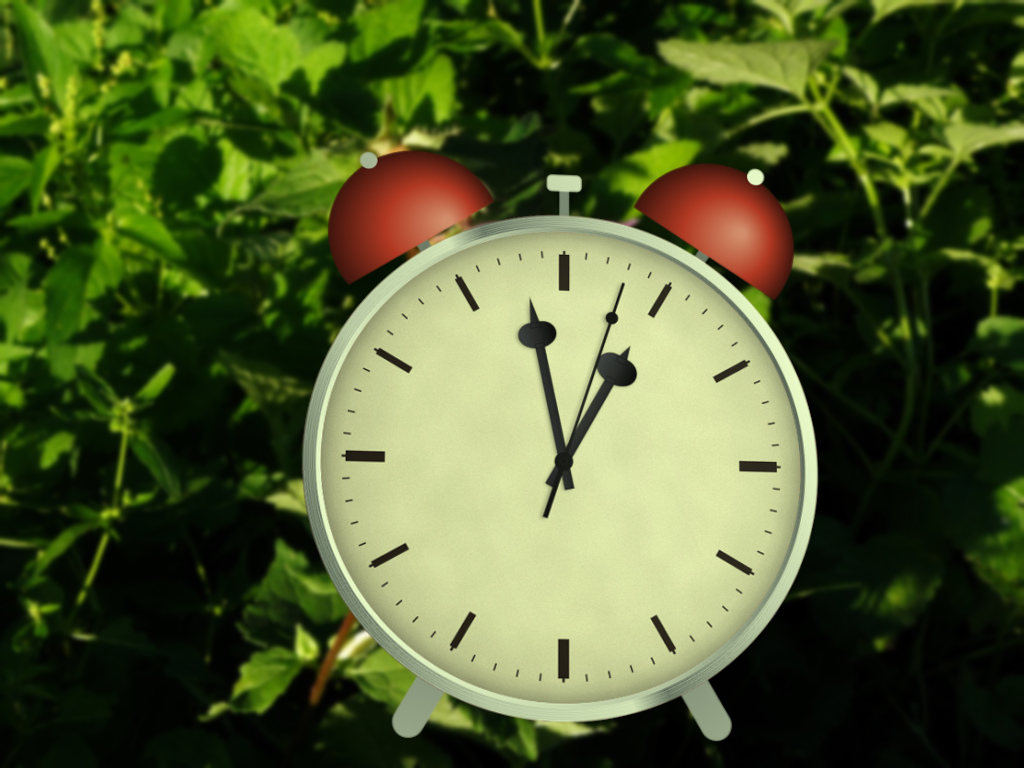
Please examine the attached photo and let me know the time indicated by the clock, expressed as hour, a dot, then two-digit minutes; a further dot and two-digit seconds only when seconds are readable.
12.58.03
